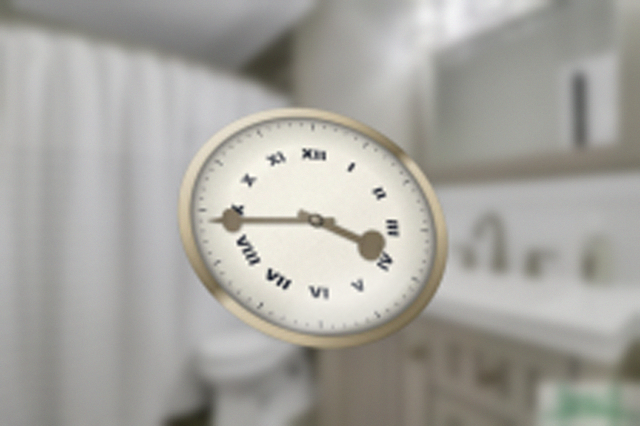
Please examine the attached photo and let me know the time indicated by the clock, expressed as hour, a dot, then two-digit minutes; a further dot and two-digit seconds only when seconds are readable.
3.44
